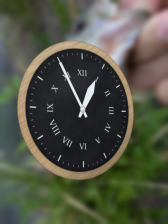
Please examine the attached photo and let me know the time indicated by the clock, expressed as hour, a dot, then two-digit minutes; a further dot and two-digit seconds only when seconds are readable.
12.55
